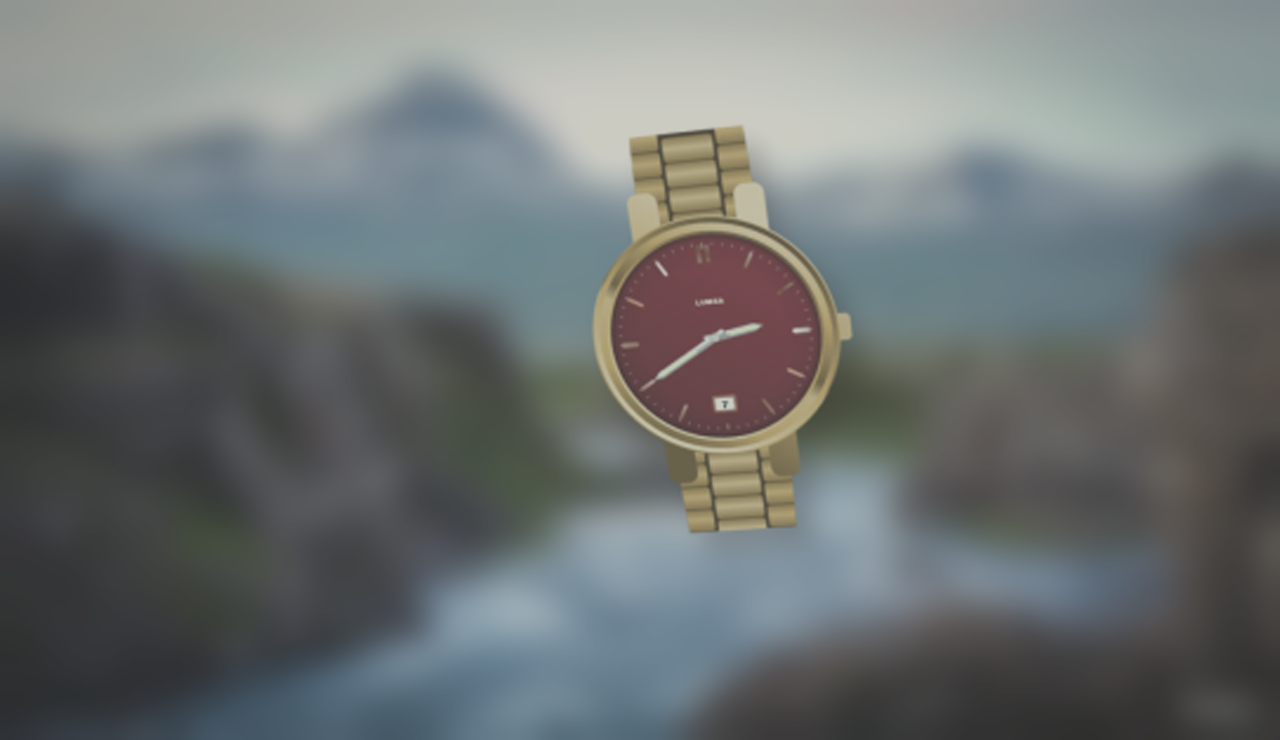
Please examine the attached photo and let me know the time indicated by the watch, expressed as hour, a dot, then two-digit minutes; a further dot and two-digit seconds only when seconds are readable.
2.40
